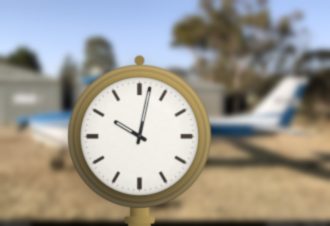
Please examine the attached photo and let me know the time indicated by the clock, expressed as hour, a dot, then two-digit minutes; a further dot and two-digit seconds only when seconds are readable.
10.02
